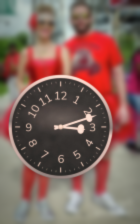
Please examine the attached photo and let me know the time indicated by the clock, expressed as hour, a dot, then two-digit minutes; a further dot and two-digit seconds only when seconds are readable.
3.12
